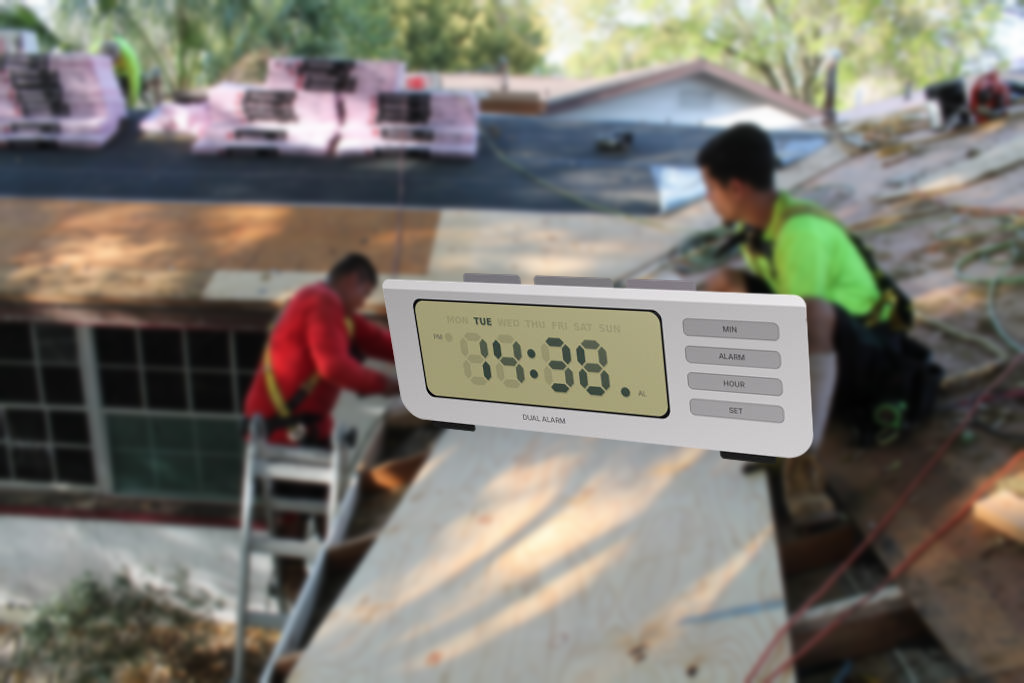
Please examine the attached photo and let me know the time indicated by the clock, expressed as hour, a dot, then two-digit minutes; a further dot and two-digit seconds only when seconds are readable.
14.38
